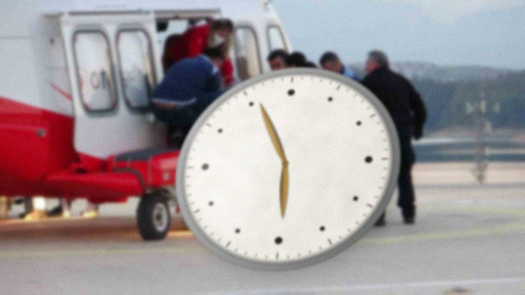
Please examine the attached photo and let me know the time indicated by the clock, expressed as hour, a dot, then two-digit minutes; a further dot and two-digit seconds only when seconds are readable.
5.56
